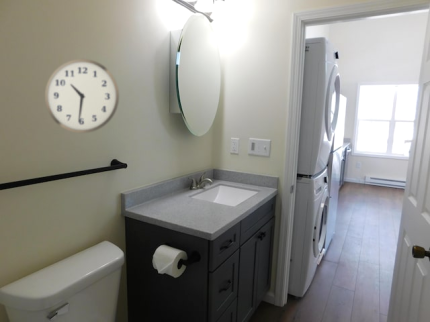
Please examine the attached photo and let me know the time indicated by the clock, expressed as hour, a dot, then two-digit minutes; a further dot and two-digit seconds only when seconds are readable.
10.31
